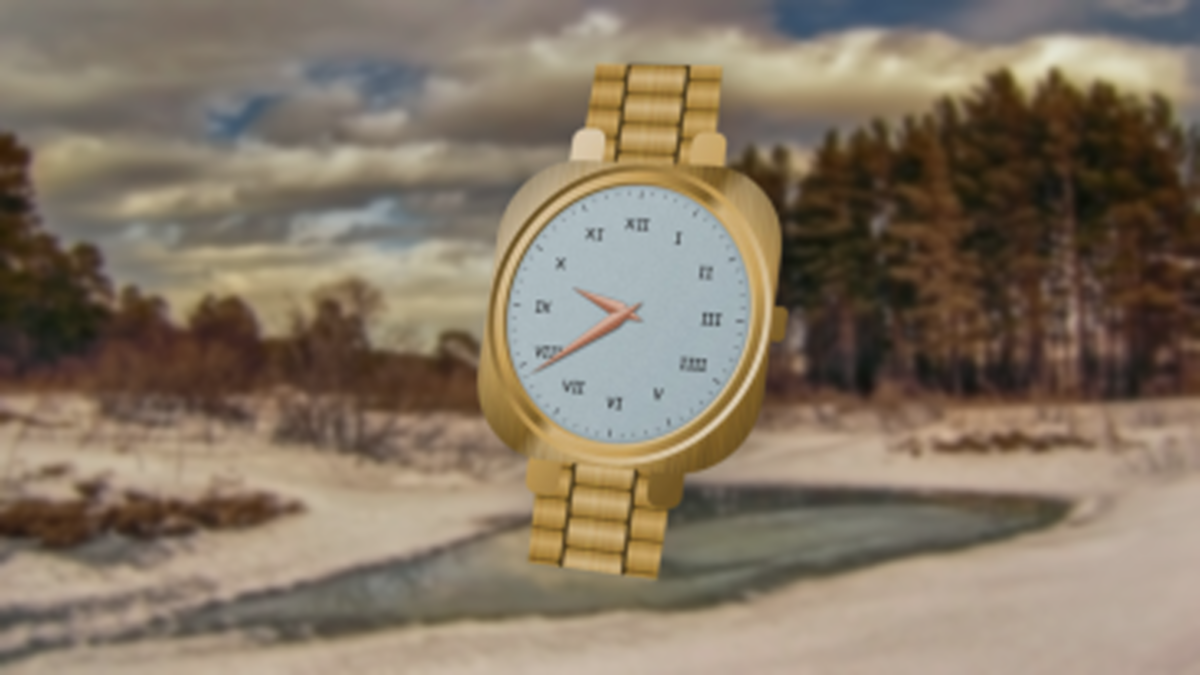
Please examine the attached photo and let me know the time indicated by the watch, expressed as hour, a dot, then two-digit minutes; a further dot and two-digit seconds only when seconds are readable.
9.39
